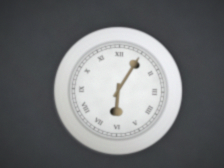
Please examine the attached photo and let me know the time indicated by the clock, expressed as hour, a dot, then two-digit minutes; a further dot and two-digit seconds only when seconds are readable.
6.05
